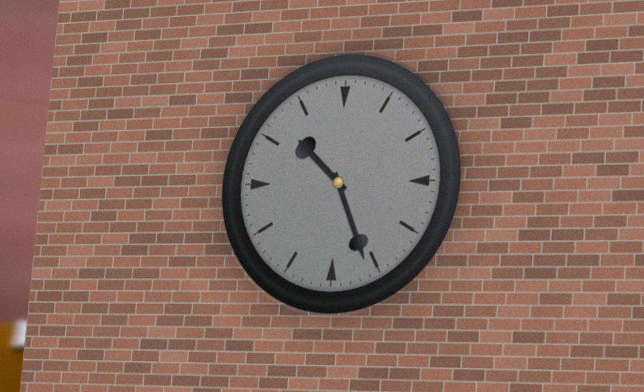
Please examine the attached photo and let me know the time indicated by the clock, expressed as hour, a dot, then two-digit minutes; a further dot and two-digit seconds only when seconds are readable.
10.26
